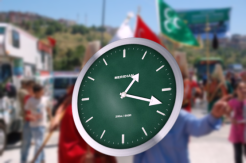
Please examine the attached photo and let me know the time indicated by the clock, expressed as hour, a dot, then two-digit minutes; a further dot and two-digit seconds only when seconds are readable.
1.18
